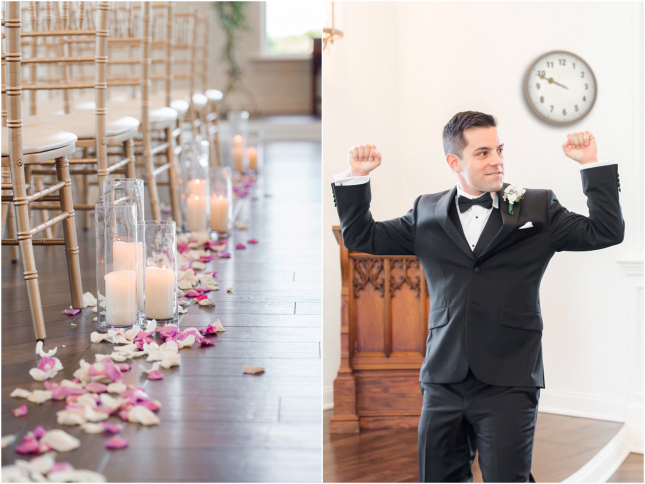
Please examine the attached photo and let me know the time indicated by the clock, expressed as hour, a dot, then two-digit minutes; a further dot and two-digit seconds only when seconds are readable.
9.49
